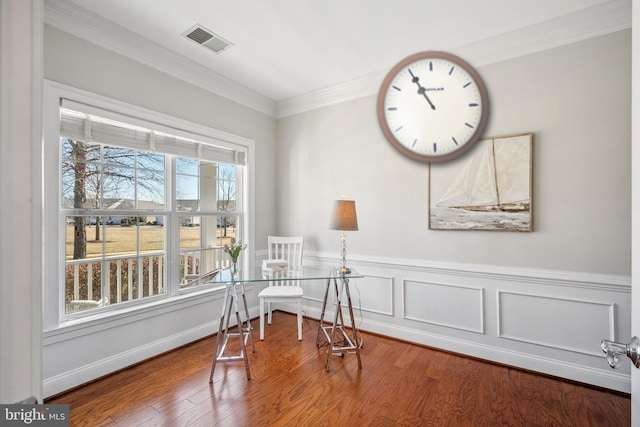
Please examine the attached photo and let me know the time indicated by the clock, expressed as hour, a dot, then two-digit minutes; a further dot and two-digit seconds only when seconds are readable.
10.55
